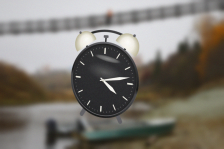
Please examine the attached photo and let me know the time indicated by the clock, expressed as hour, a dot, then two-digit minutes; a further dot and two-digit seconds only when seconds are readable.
4.13
